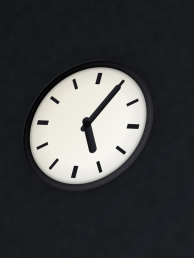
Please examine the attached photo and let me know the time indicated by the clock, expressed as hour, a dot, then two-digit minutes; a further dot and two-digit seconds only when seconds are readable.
5.05
